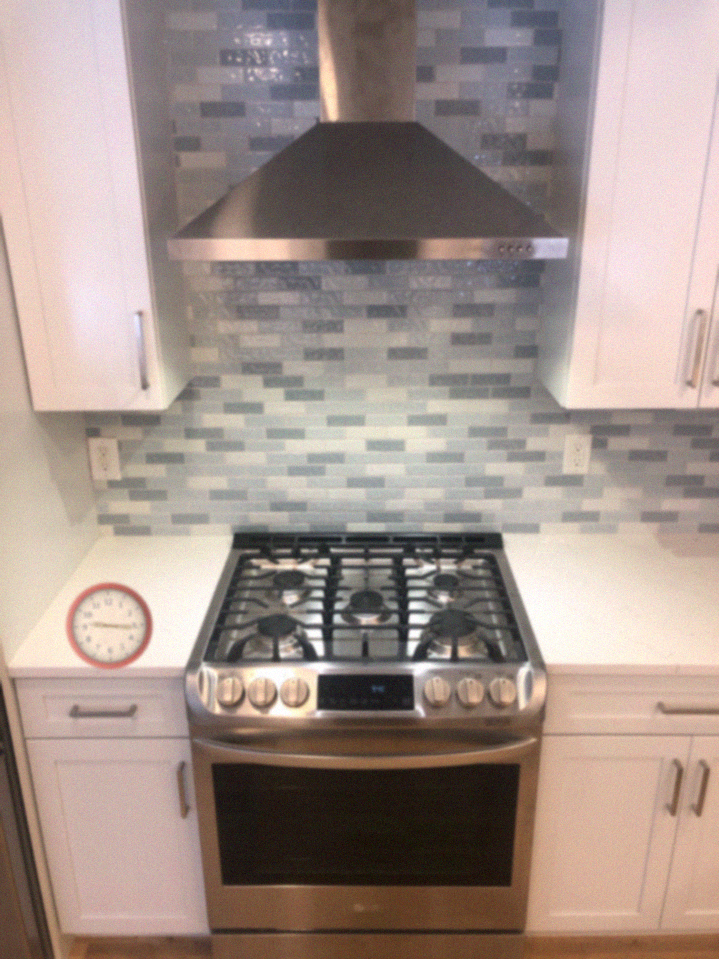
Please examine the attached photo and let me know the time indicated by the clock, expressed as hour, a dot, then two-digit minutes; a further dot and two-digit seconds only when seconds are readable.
9.16
